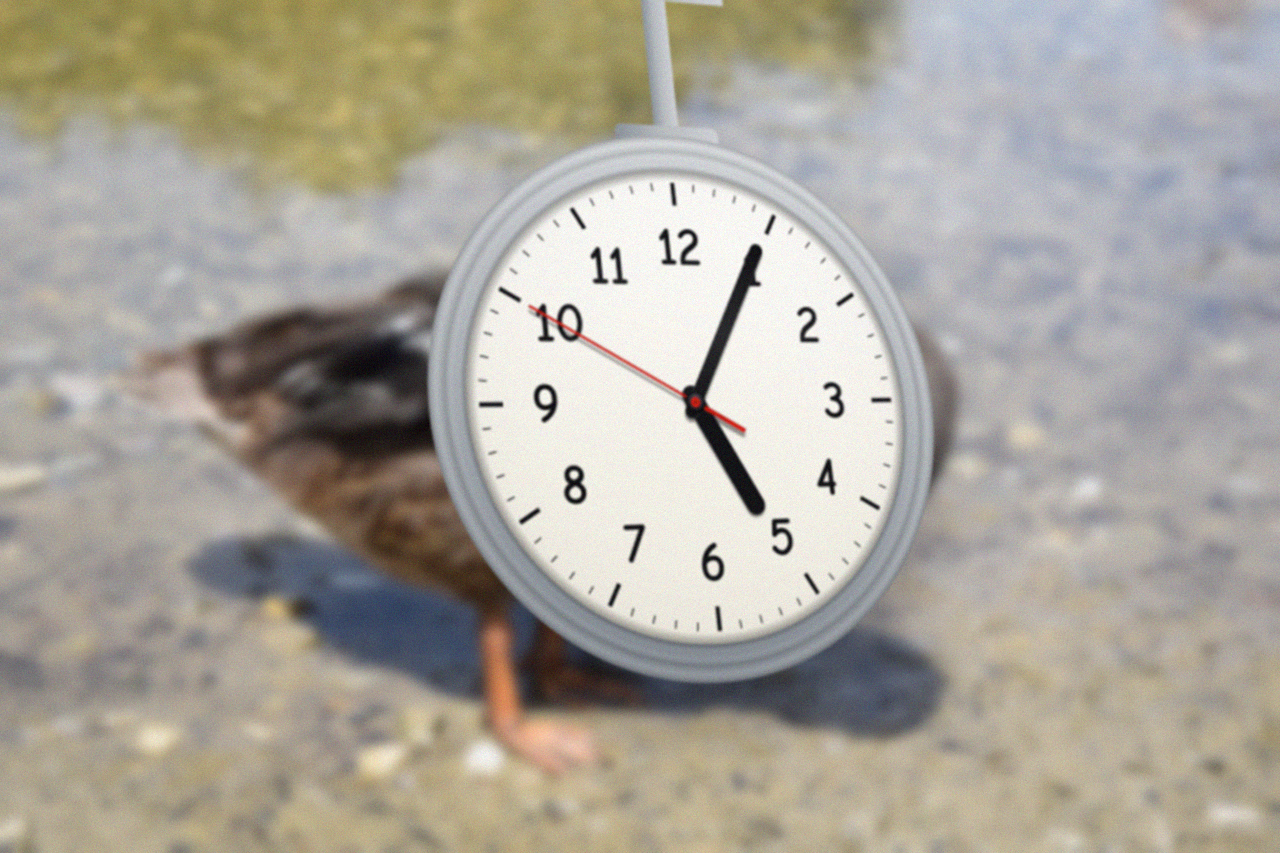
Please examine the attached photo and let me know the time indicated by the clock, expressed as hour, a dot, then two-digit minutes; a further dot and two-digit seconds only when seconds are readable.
5.04.50
